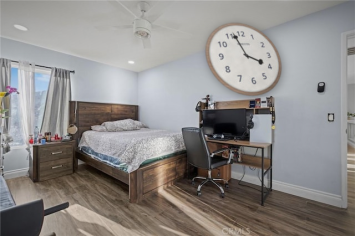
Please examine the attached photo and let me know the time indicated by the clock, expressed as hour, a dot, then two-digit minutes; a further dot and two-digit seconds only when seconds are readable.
3.57
